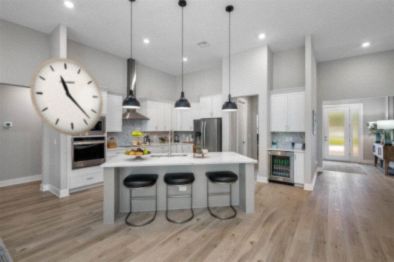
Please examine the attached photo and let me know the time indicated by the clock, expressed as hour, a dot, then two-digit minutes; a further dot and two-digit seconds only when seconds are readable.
11.23
